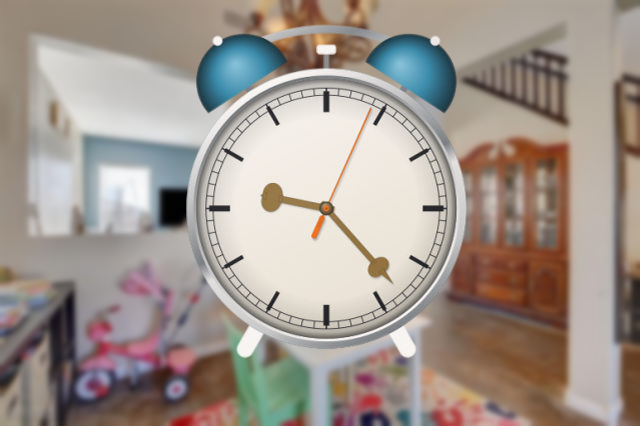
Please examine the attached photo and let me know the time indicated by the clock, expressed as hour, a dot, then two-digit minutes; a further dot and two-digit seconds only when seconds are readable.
9.23.04
